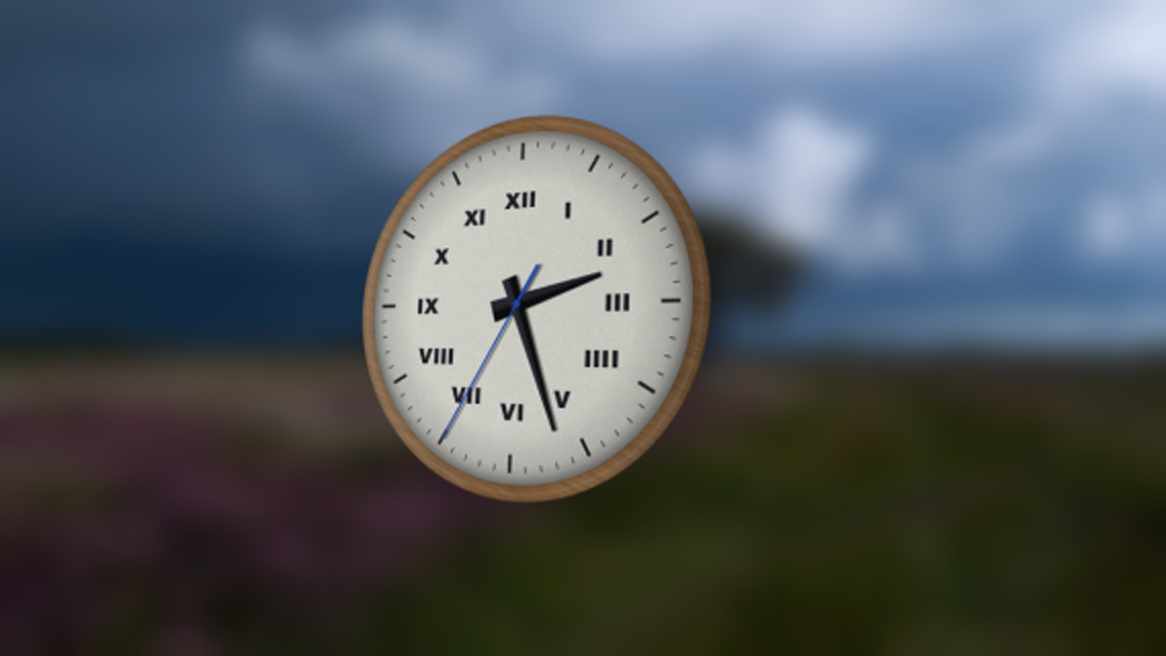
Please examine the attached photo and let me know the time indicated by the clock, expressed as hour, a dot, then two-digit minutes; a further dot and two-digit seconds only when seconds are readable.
2.26.35
